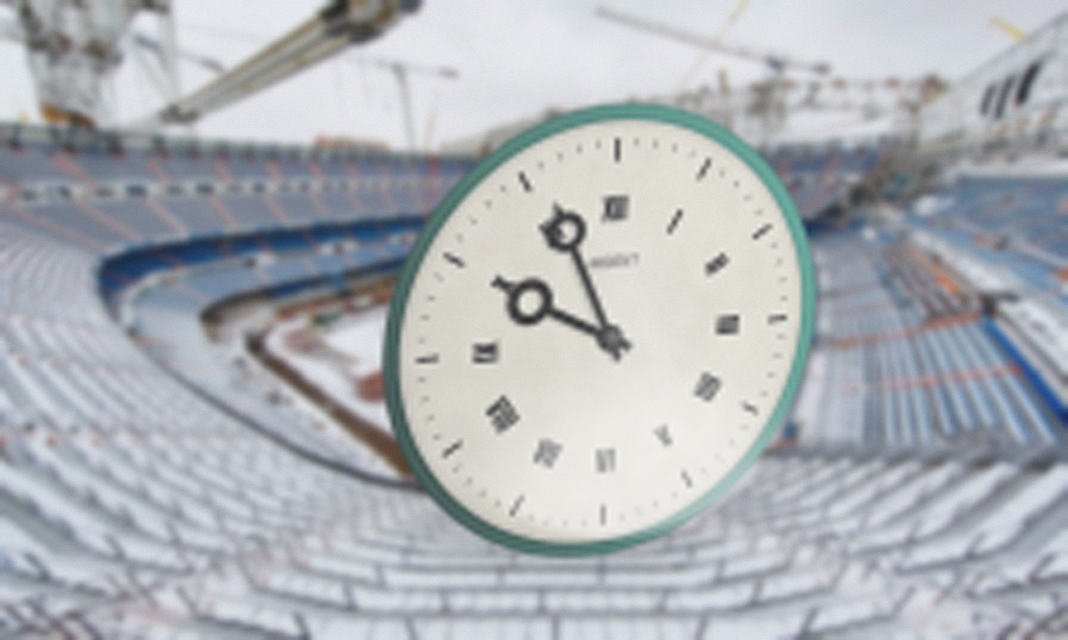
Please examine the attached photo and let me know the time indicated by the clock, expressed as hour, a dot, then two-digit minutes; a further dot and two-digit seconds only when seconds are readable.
9.56
